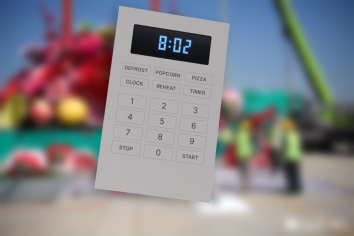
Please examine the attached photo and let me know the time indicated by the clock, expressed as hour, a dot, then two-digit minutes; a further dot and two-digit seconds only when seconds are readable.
8.02
